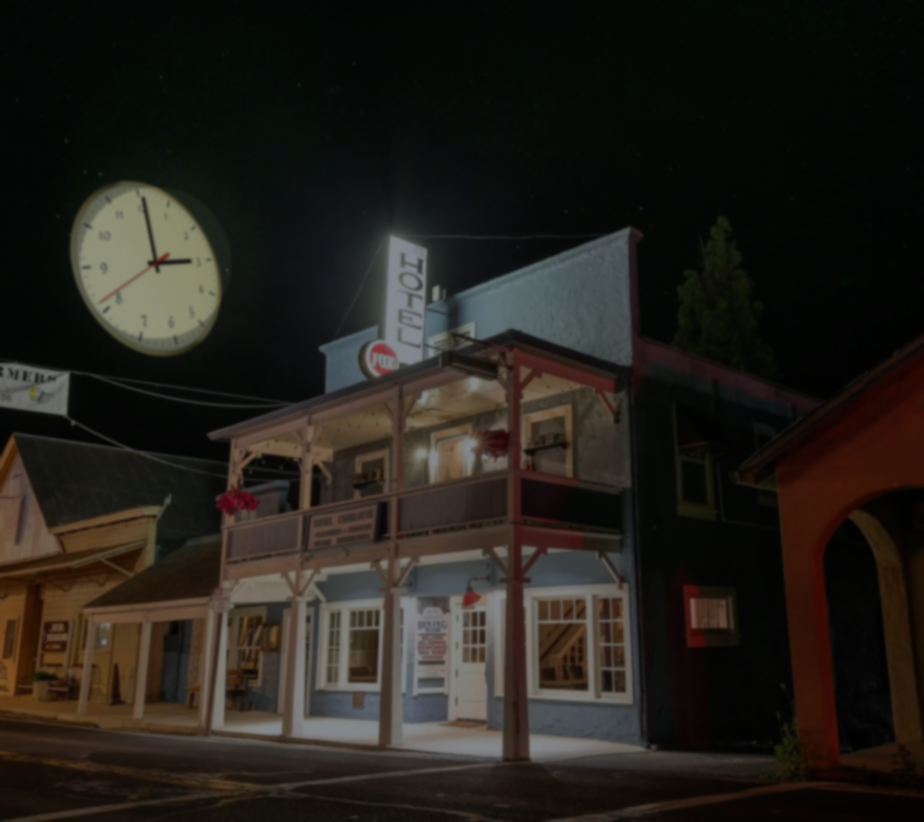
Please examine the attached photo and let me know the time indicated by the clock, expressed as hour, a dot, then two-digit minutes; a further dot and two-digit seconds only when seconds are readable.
3.00.41
